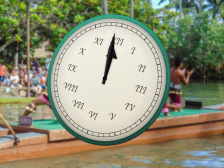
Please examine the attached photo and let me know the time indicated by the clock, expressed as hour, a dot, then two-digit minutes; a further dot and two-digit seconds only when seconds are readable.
11.59
